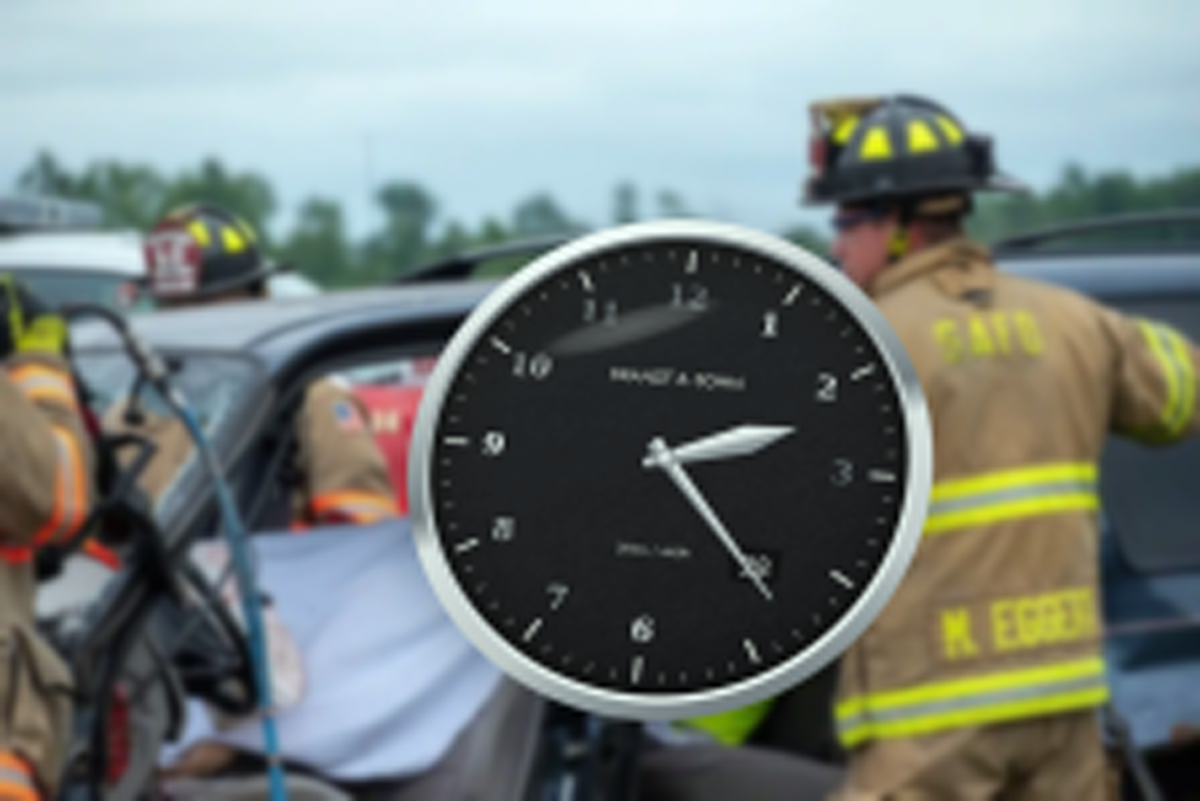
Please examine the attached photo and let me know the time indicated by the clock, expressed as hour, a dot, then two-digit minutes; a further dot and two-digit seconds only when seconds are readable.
2.23
